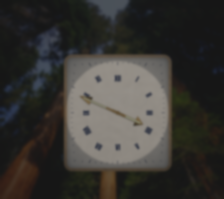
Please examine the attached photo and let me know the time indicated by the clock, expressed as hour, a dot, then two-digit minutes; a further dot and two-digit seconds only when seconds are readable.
3.49
